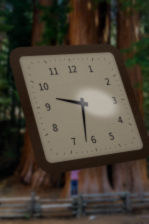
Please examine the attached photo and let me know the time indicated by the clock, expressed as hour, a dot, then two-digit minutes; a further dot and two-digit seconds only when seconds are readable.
9.32
